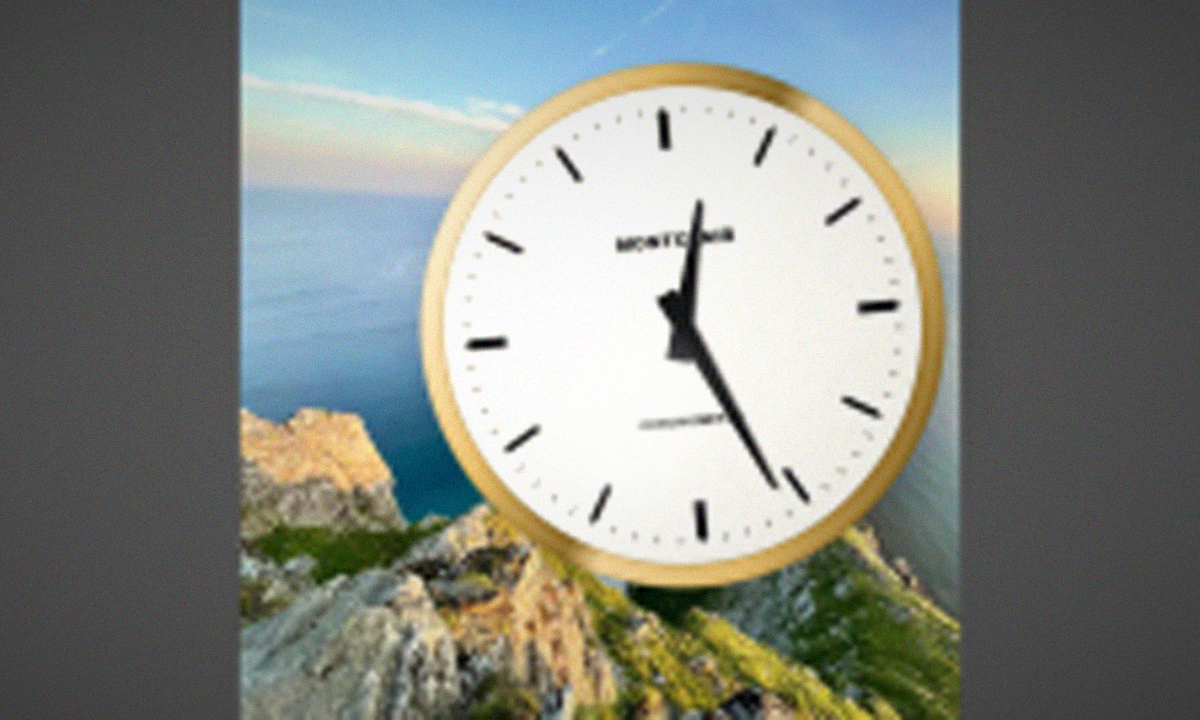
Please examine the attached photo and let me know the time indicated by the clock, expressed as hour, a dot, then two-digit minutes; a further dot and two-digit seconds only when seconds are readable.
12.26
